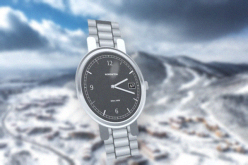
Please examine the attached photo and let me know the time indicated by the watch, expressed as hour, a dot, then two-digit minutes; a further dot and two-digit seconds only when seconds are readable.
2.18
